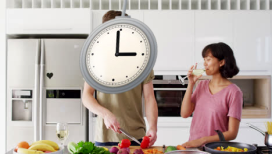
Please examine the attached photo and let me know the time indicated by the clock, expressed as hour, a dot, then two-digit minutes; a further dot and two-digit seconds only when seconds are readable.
2.59
